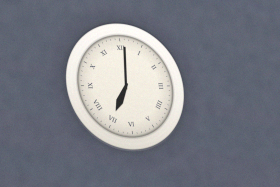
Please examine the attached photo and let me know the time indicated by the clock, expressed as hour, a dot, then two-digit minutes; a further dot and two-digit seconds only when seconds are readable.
7.01
